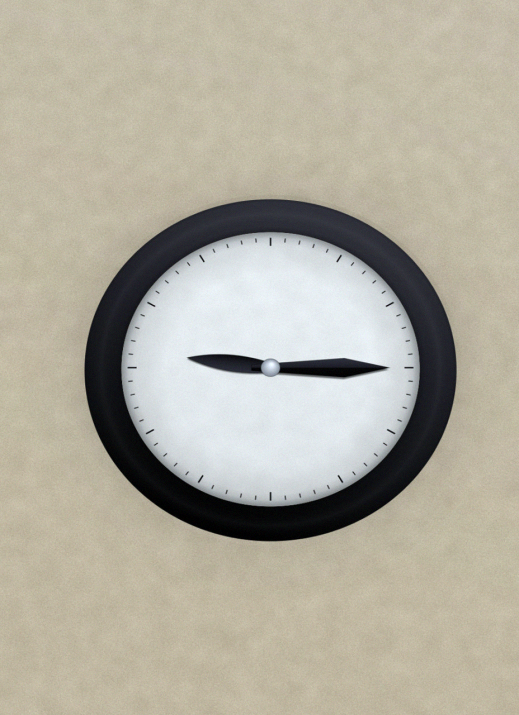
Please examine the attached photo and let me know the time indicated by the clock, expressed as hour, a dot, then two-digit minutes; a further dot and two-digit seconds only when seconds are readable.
9.15
